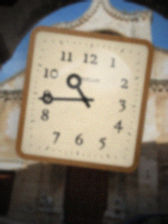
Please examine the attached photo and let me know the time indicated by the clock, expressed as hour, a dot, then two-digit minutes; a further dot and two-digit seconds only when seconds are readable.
10.44
